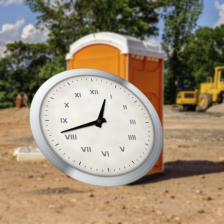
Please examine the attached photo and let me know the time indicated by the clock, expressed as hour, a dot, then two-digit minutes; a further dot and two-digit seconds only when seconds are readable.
12.42
